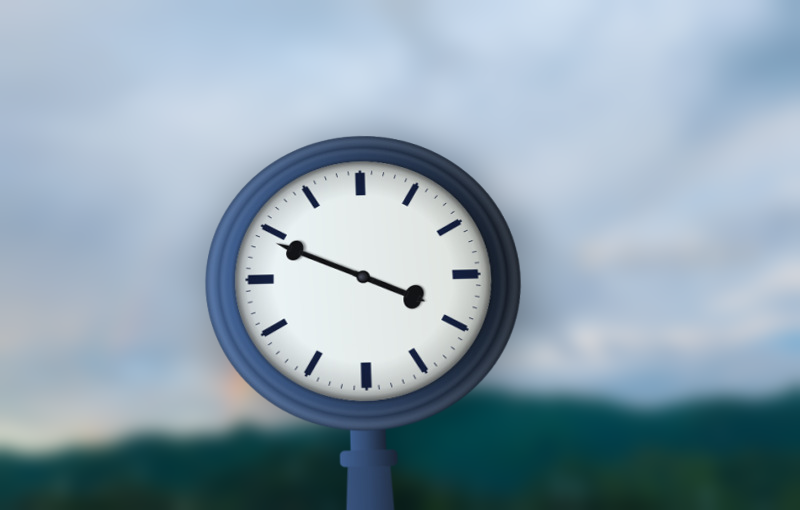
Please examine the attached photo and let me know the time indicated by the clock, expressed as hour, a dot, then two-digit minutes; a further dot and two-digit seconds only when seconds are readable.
3.49
